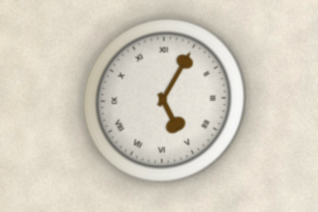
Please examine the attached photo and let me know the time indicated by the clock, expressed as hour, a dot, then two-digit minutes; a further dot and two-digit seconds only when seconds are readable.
5.05
